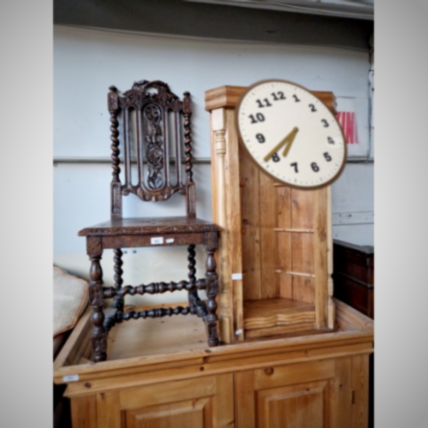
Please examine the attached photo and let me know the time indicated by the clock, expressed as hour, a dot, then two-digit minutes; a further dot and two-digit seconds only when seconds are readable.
7.41
